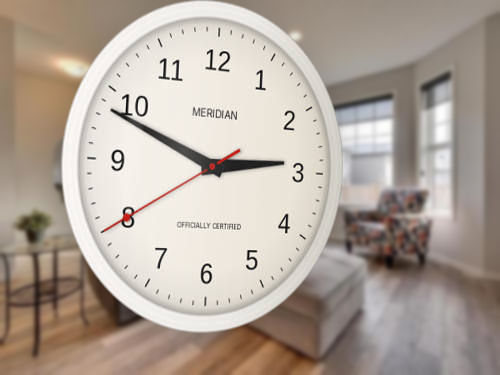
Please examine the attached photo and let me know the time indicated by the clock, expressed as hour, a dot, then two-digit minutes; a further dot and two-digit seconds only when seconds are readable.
2.48.40
